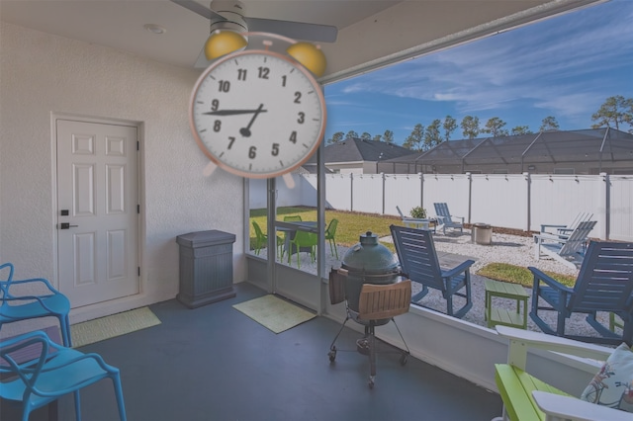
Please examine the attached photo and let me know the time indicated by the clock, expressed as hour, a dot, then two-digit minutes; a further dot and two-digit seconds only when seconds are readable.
6.43
